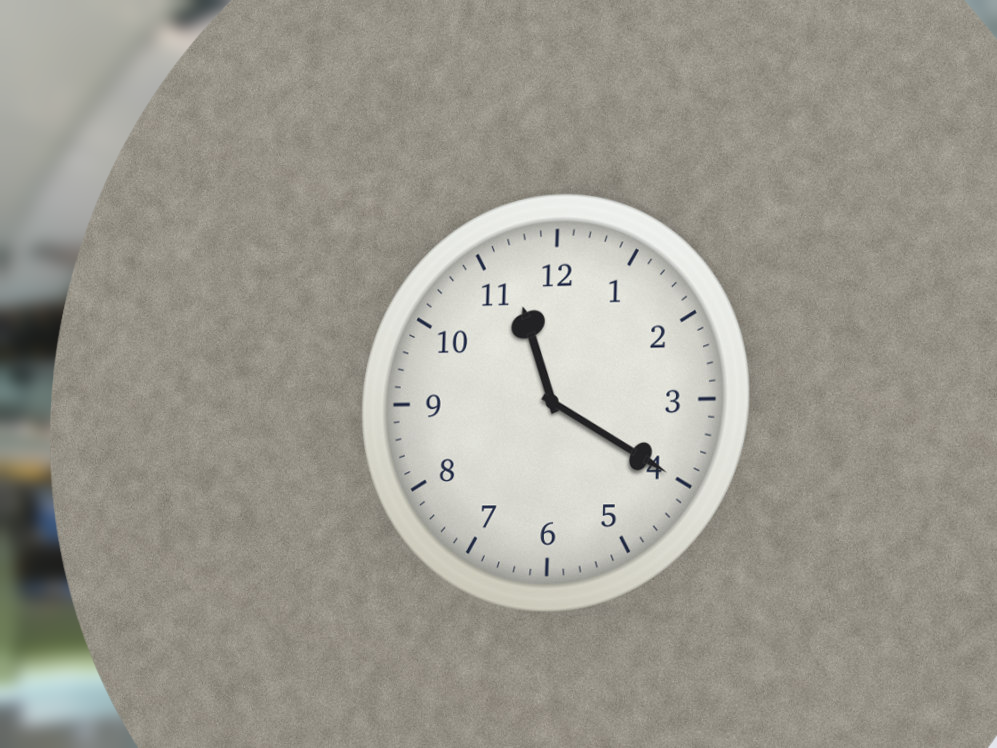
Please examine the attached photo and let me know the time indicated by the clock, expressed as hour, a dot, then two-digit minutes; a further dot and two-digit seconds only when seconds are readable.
11.20
